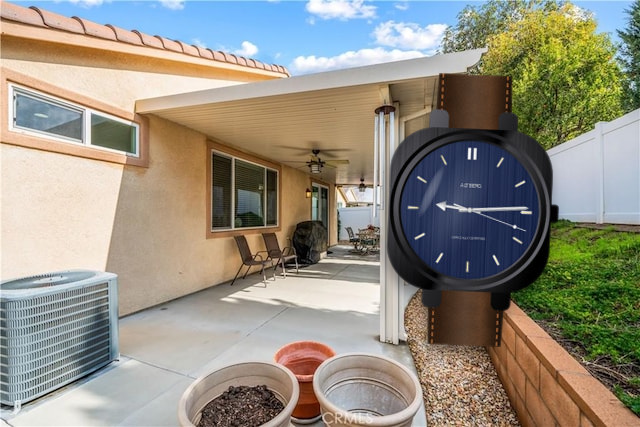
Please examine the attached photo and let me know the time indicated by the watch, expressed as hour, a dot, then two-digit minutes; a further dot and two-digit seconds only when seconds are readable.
9.14.18
